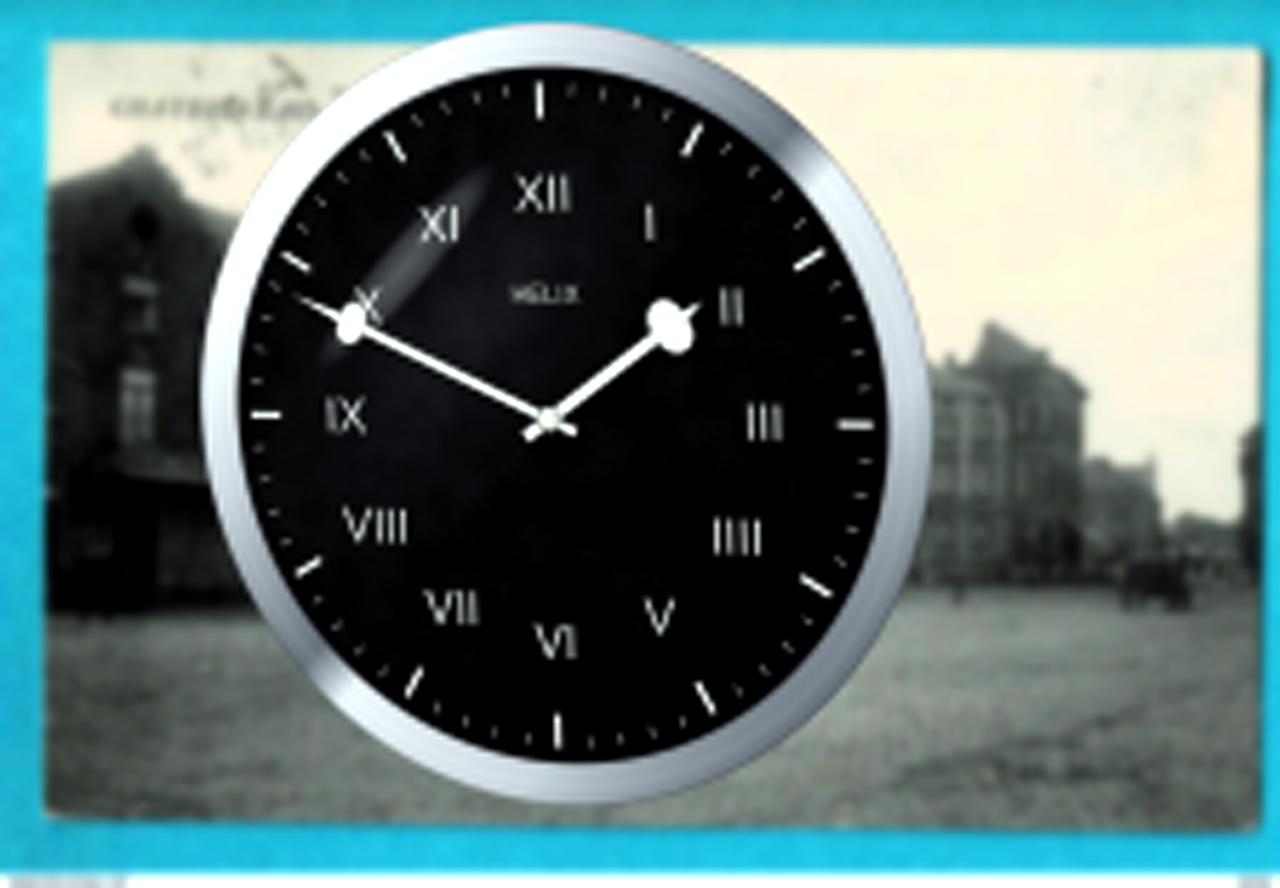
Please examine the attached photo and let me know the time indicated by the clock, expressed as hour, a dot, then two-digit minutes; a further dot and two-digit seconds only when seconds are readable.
1.49
